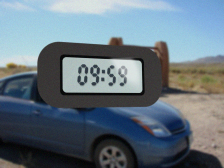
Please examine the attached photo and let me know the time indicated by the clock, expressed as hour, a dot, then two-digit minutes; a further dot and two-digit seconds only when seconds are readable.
9.59
